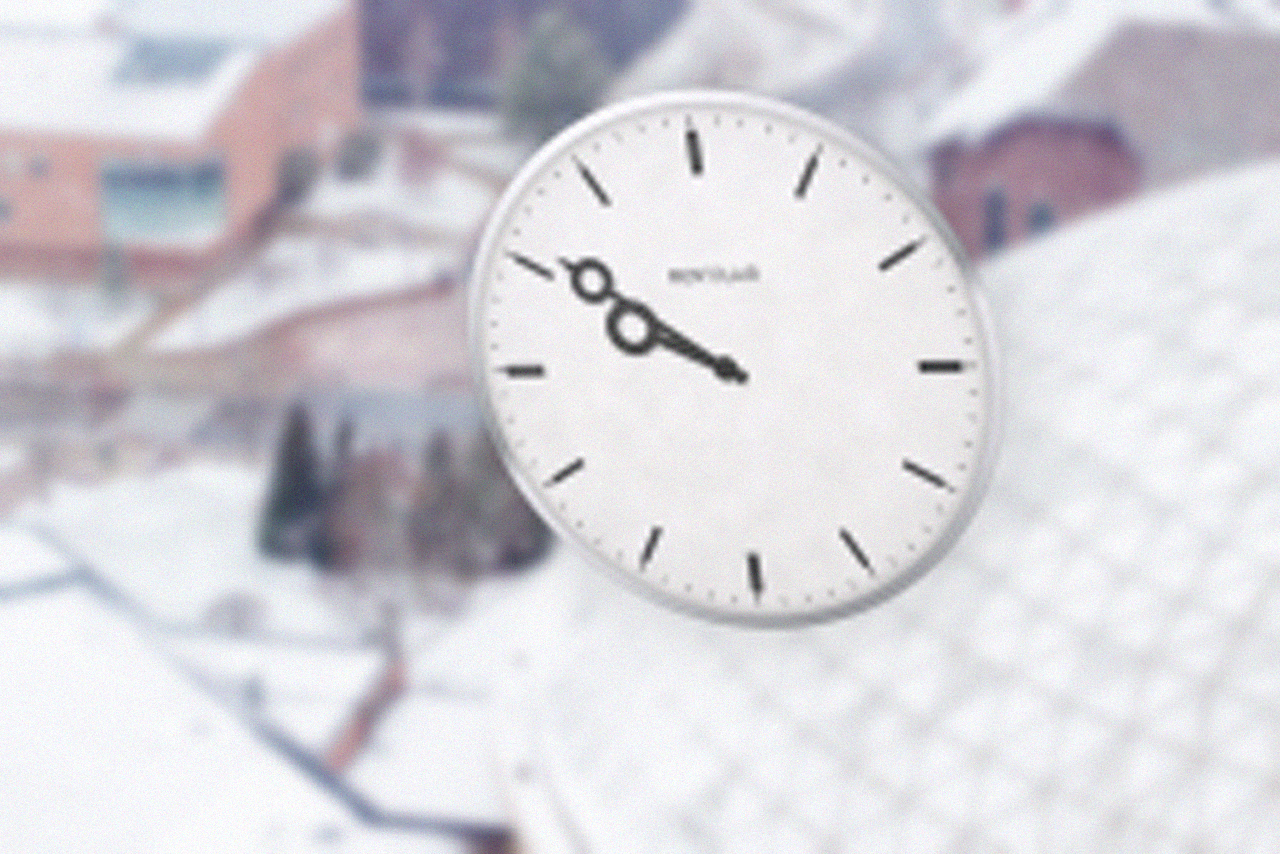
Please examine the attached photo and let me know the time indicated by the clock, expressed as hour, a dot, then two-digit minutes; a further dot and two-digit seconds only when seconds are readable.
9.51
